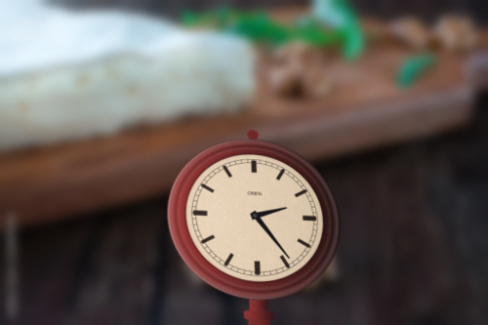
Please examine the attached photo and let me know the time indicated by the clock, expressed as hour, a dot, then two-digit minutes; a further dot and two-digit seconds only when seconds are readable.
2.24
